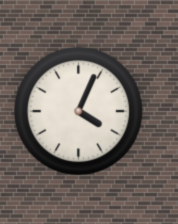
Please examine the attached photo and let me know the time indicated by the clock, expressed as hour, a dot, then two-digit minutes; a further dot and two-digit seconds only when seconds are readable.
4.04
